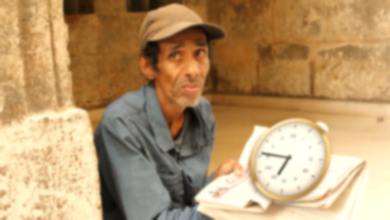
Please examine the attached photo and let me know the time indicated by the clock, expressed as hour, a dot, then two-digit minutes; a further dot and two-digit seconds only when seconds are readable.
6.46
